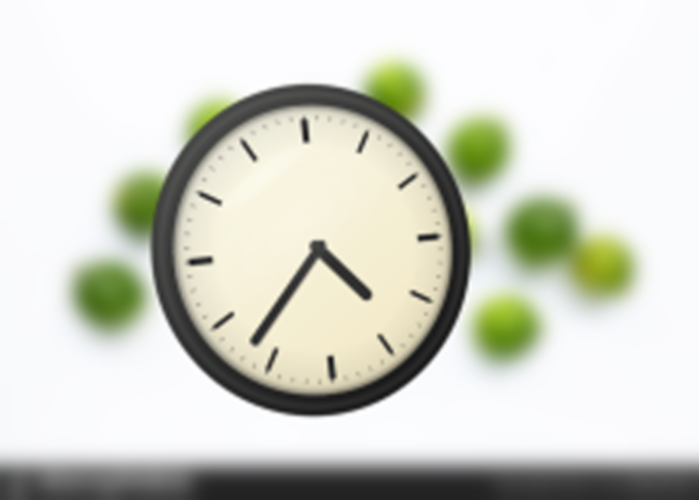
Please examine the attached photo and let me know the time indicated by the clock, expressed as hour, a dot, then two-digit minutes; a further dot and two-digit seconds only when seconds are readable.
4.37
